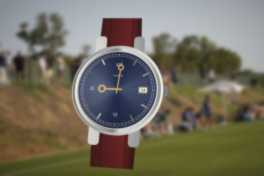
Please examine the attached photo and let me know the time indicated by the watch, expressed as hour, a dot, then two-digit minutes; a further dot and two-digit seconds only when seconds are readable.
9.01
